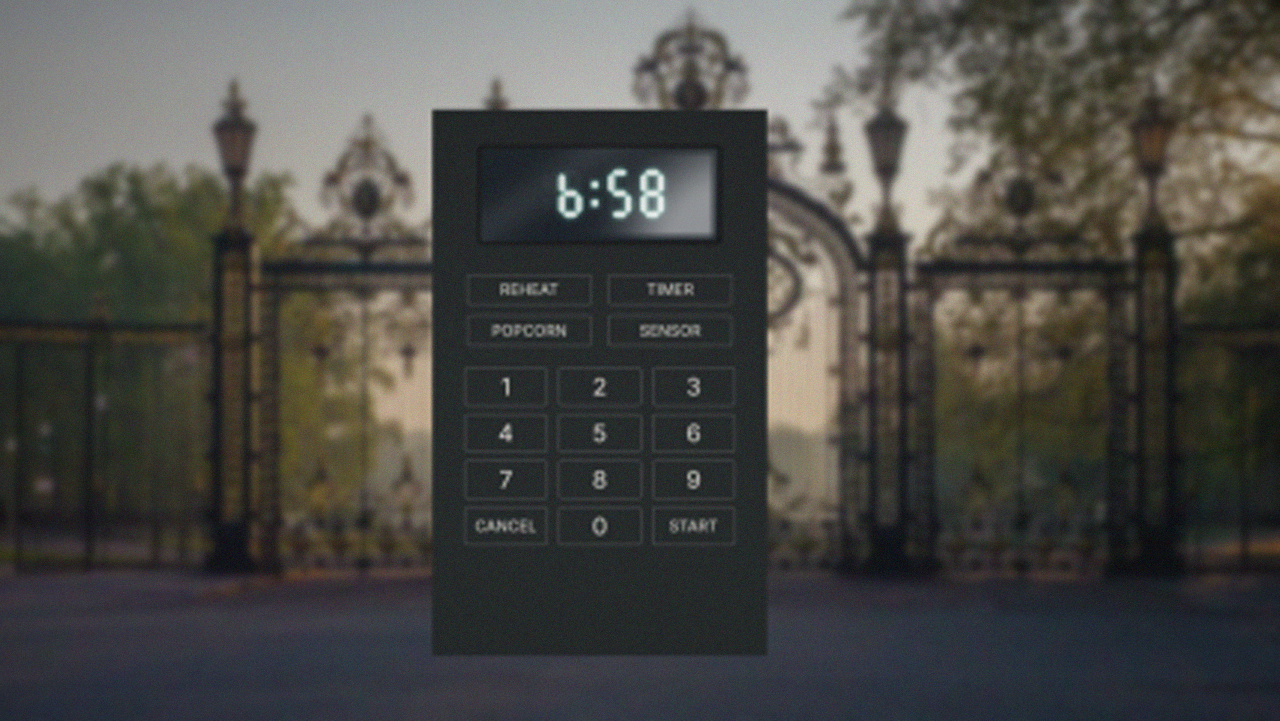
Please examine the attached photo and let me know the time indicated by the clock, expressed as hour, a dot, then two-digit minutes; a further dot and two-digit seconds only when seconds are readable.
6.58
